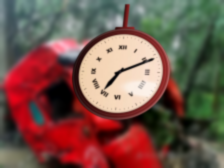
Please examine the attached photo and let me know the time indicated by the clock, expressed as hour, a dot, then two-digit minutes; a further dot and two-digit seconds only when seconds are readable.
7.11
